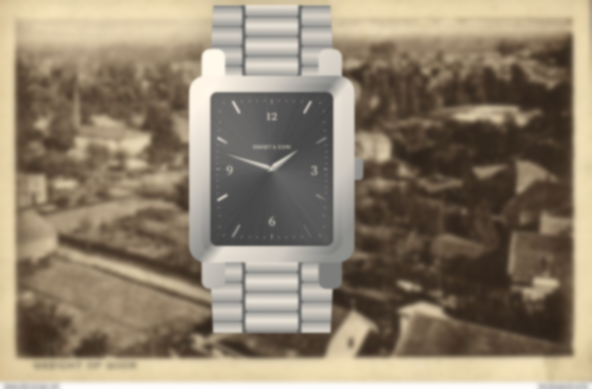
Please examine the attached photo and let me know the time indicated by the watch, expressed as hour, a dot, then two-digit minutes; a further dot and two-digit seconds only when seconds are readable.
1.48
